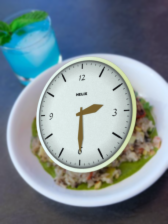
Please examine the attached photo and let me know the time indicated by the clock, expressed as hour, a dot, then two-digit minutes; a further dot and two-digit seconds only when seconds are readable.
2.30
